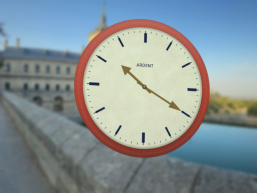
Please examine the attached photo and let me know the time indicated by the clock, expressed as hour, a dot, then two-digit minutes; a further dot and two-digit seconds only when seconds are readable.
10.20
